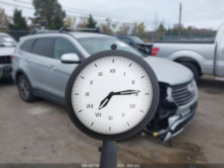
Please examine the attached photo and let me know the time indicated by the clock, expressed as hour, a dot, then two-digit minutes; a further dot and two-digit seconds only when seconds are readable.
7.14
